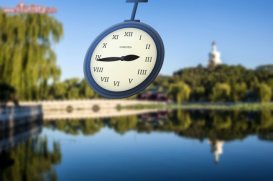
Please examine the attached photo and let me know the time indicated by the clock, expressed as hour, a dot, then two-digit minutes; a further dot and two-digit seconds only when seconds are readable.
2.44
